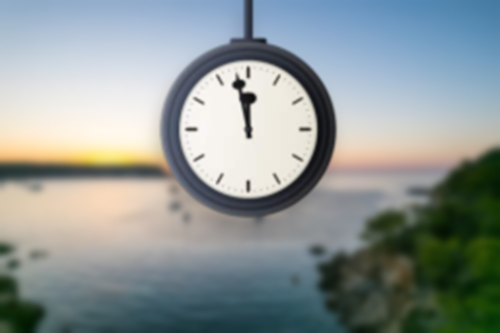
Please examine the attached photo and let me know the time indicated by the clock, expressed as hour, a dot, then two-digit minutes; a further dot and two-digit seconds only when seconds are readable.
11.58
